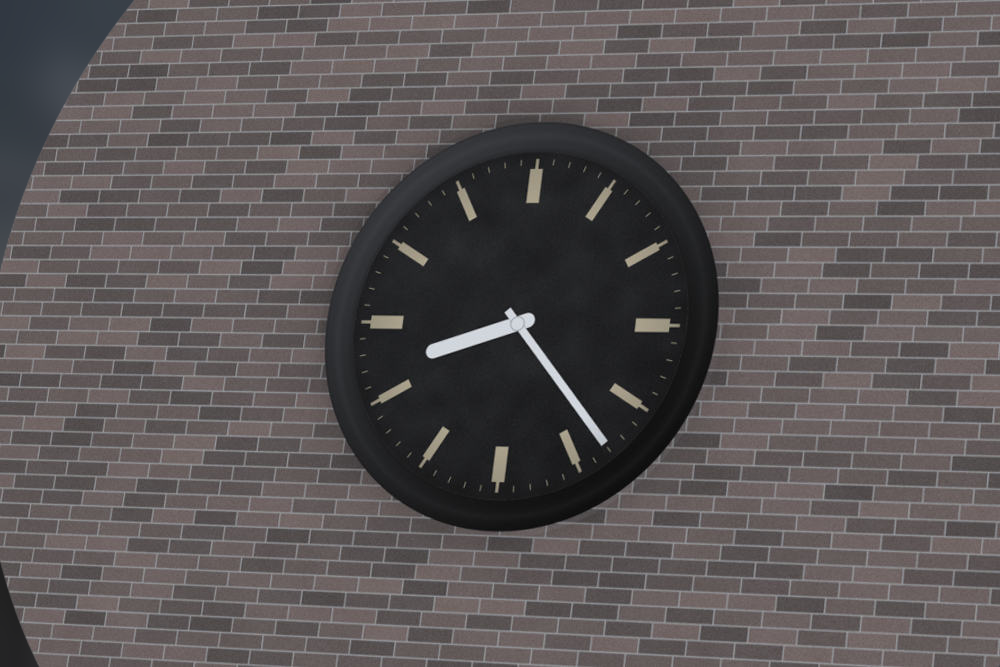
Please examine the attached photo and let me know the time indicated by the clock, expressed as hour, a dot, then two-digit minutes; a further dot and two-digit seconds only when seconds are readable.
8.23
